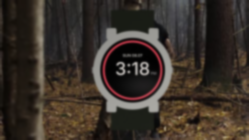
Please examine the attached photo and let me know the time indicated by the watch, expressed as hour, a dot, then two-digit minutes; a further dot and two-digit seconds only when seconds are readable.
3.18
